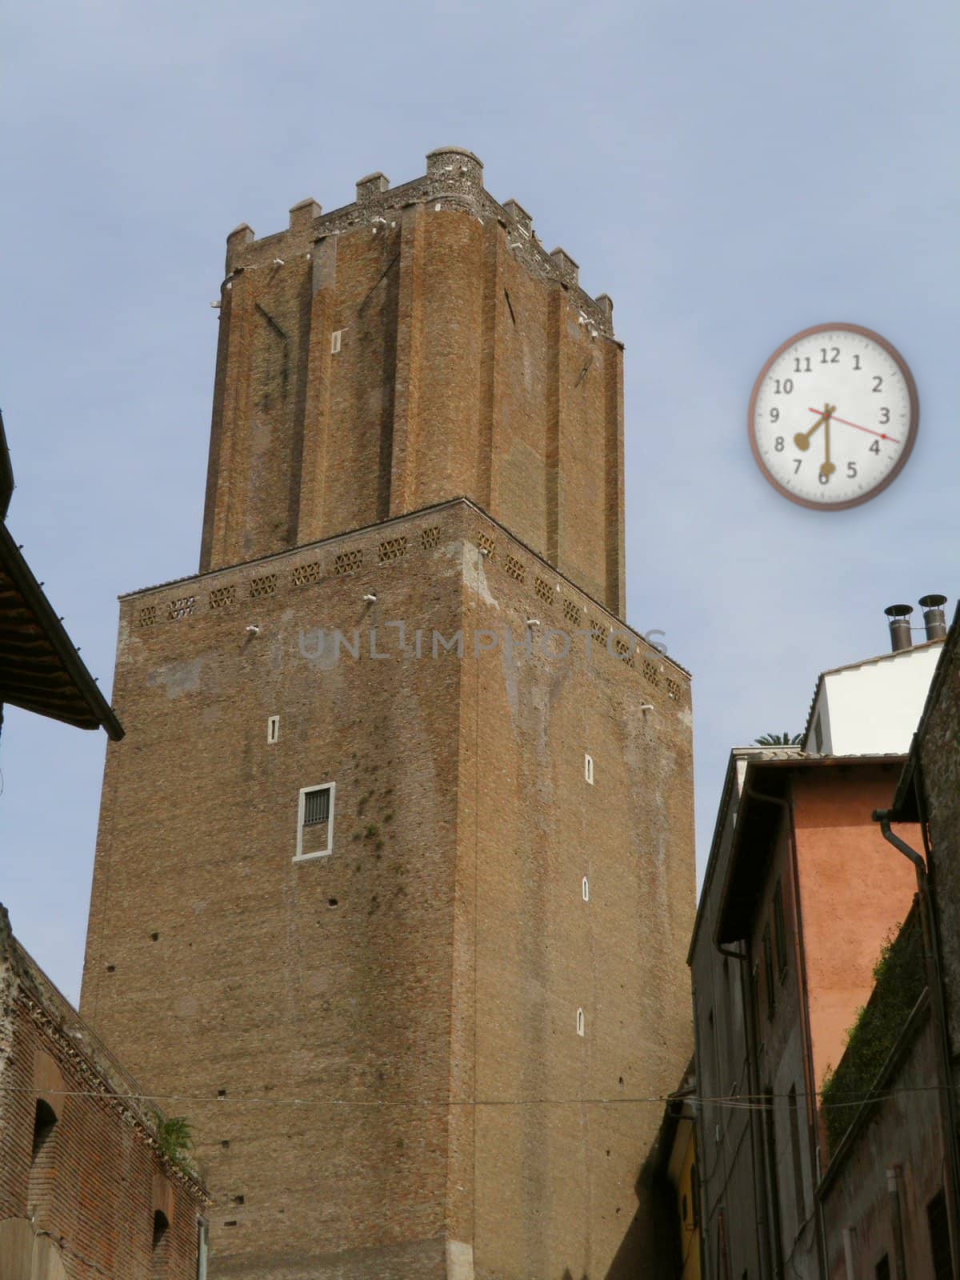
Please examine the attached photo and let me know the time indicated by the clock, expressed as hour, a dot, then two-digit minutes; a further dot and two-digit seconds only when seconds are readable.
7.29.18
